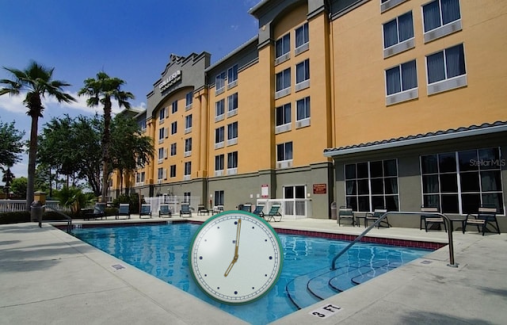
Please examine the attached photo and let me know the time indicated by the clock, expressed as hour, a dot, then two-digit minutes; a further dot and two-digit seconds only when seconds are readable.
7.01
